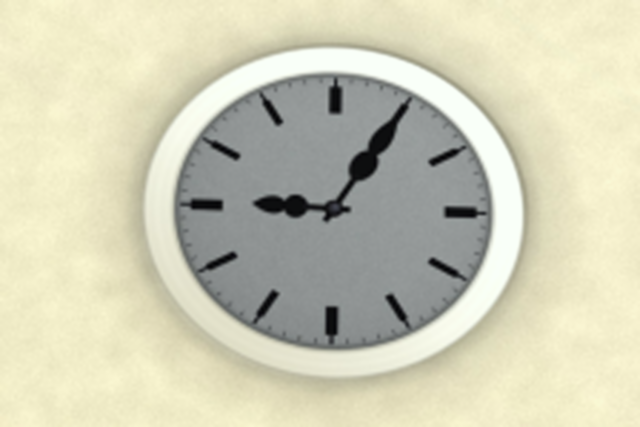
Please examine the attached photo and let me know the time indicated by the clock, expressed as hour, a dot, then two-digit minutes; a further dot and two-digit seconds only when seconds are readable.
9.05
